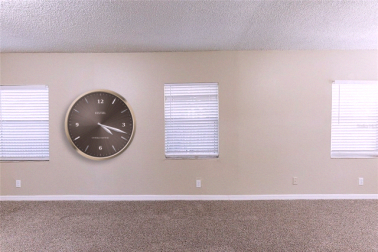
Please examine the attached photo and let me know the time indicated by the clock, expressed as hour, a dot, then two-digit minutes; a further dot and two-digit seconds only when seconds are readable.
4.18
